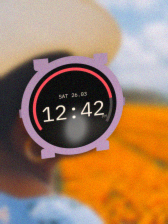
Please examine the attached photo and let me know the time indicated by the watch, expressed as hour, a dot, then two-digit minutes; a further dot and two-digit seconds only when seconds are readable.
12.42
